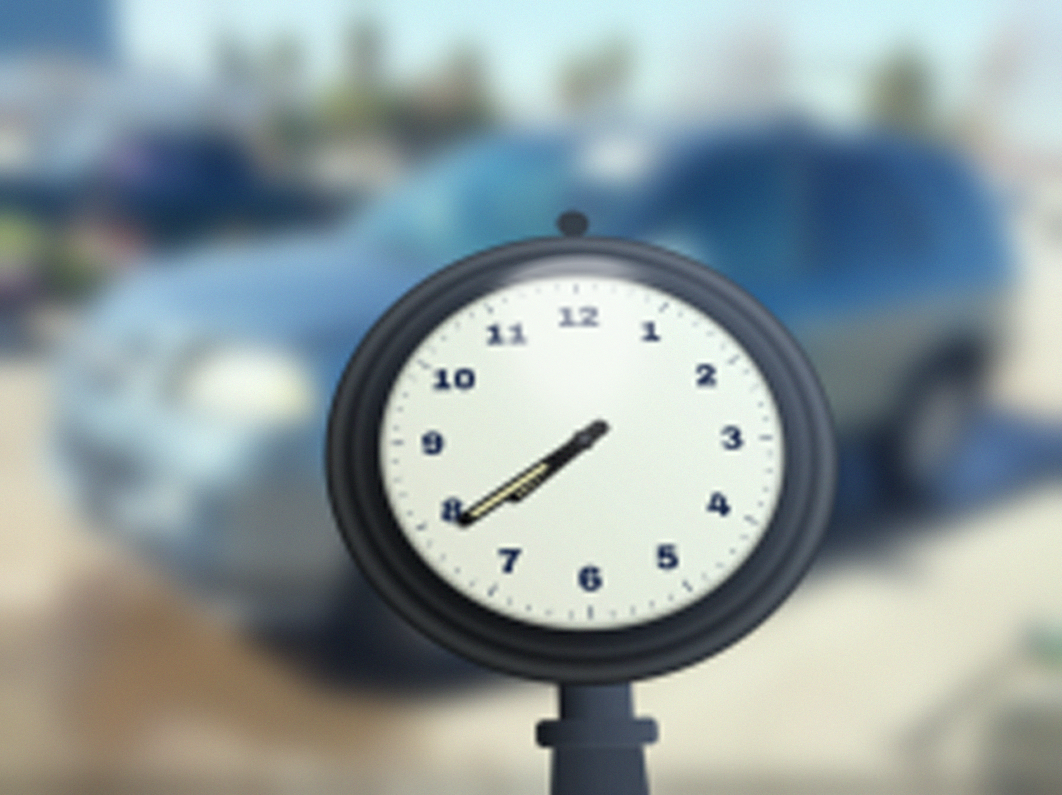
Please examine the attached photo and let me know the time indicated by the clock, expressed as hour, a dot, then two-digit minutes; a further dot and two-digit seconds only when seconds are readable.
7.39
